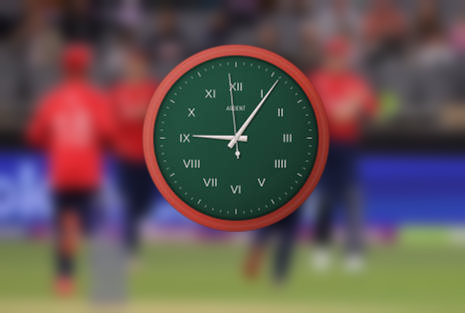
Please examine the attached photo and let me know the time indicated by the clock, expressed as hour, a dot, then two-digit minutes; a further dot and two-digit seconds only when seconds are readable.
9.05.59
